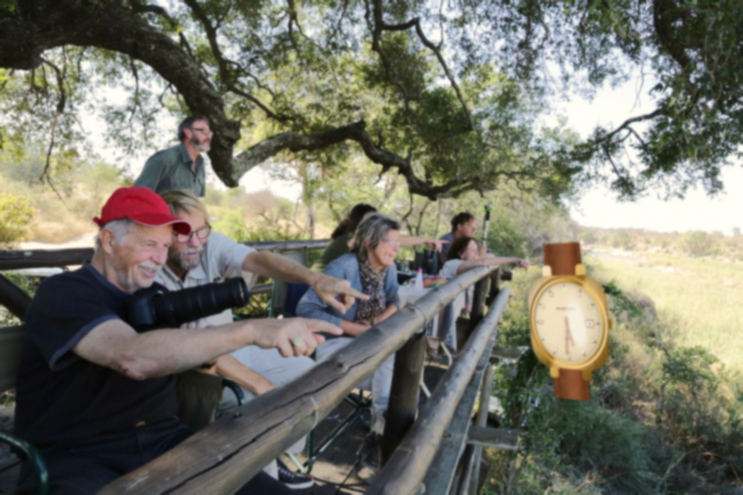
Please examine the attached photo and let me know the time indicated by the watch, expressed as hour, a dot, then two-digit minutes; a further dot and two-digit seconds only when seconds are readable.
5.31
